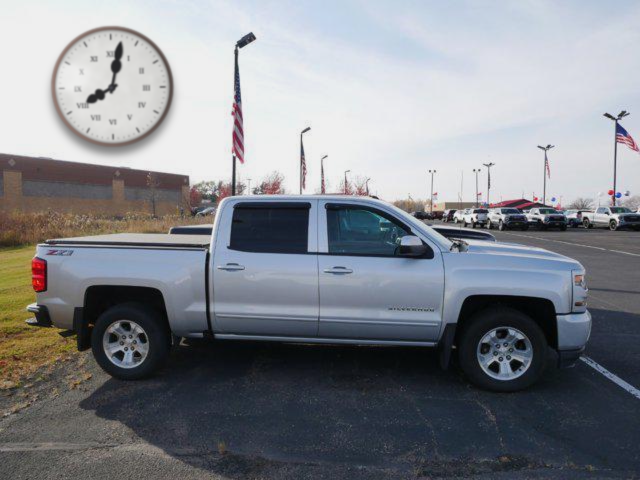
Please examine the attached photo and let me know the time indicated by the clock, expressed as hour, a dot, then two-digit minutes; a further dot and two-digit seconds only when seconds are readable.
8.02
